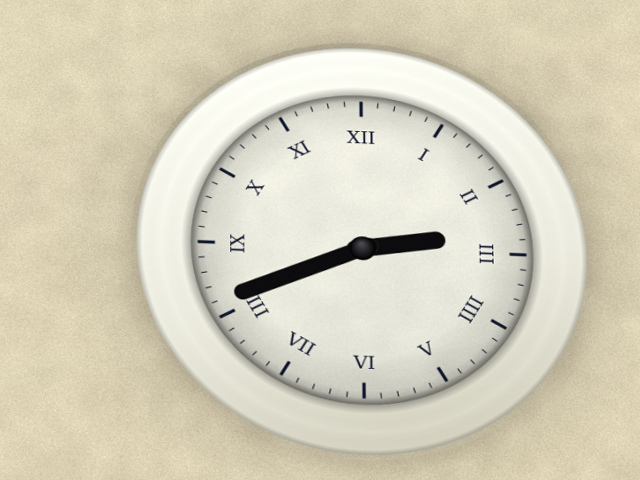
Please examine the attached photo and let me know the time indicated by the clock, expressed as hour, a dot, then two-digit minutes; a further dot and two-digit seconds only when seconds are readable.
2.41
